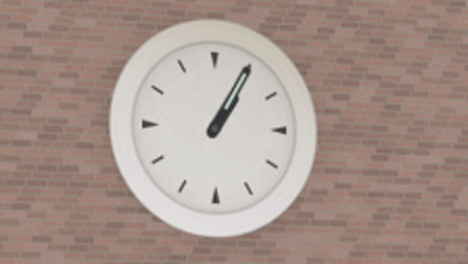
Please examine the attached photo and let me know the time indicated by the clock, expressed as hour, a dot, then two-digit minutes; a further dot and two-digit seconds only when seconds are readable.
1.05
